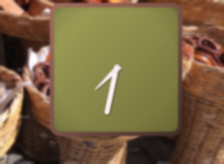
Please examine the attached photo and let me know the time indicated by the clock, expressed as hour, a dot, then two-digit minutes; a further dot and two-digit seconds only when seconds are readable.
7.32
